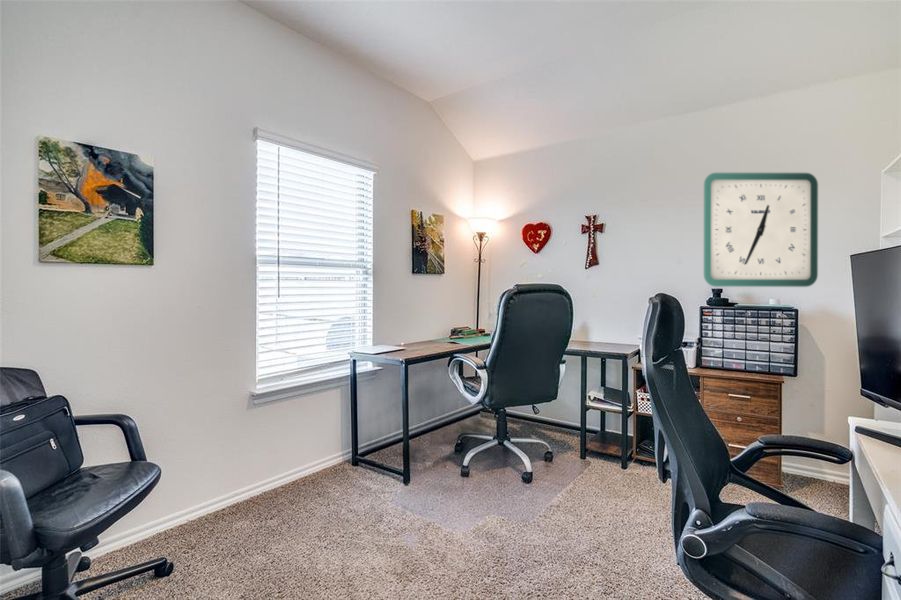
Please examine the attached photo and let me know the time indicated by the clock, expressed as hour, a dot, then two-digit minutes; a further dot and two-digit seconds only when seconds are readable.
12.34
